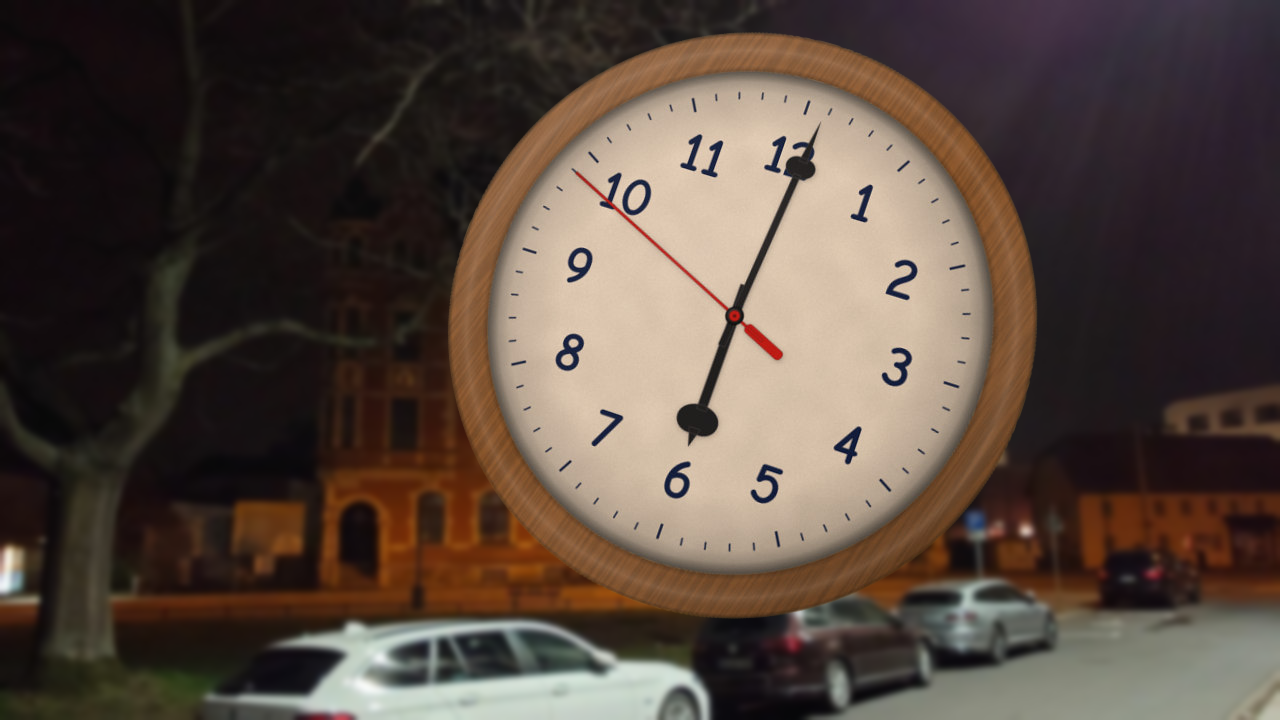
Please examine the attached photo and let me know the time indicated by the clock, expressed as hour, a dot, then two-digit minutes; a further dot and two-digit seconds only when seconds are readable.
6.00.49
